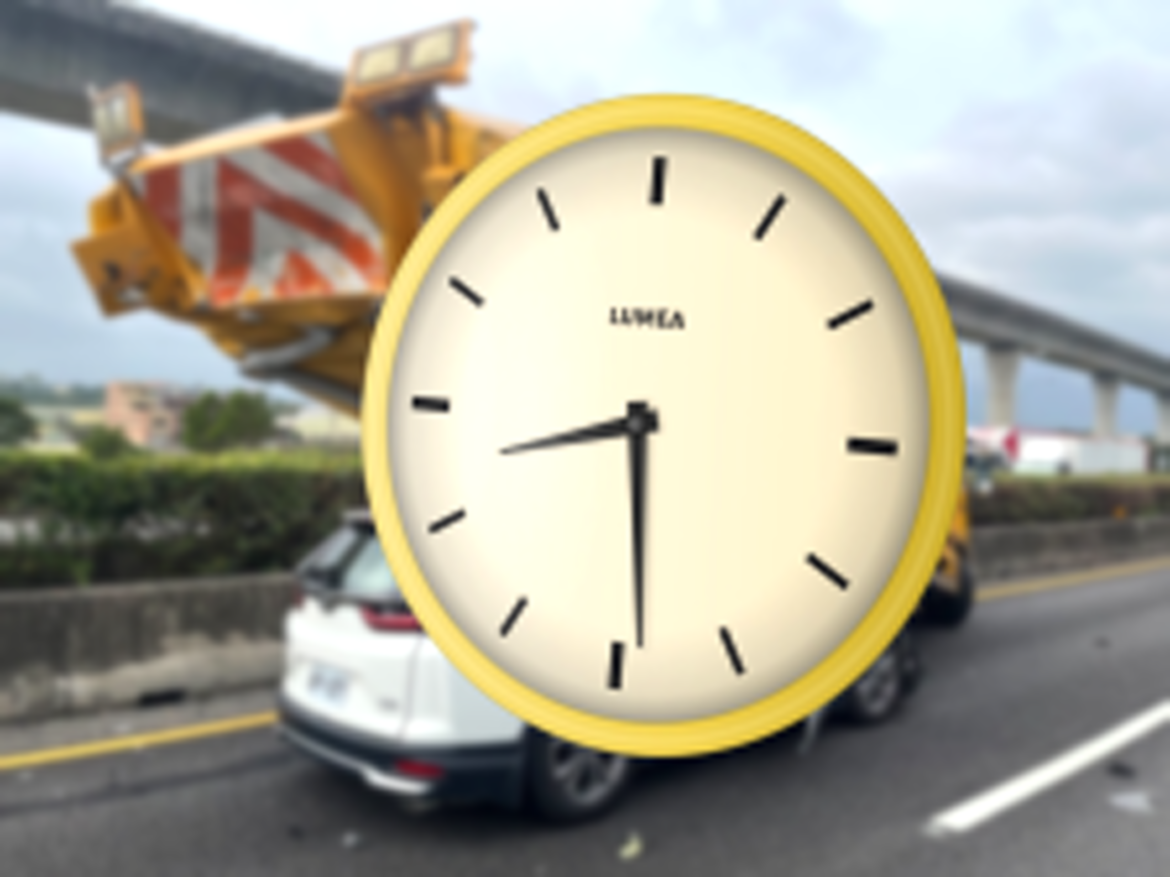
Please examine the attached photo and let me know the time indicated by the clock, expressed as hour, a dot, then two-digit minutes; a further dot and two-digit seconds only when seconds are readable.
8.29
